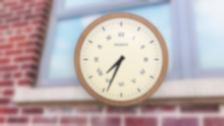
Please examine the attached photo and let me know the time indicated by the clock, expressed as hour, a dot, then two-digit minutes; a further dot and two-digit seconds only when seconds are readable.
7.34
